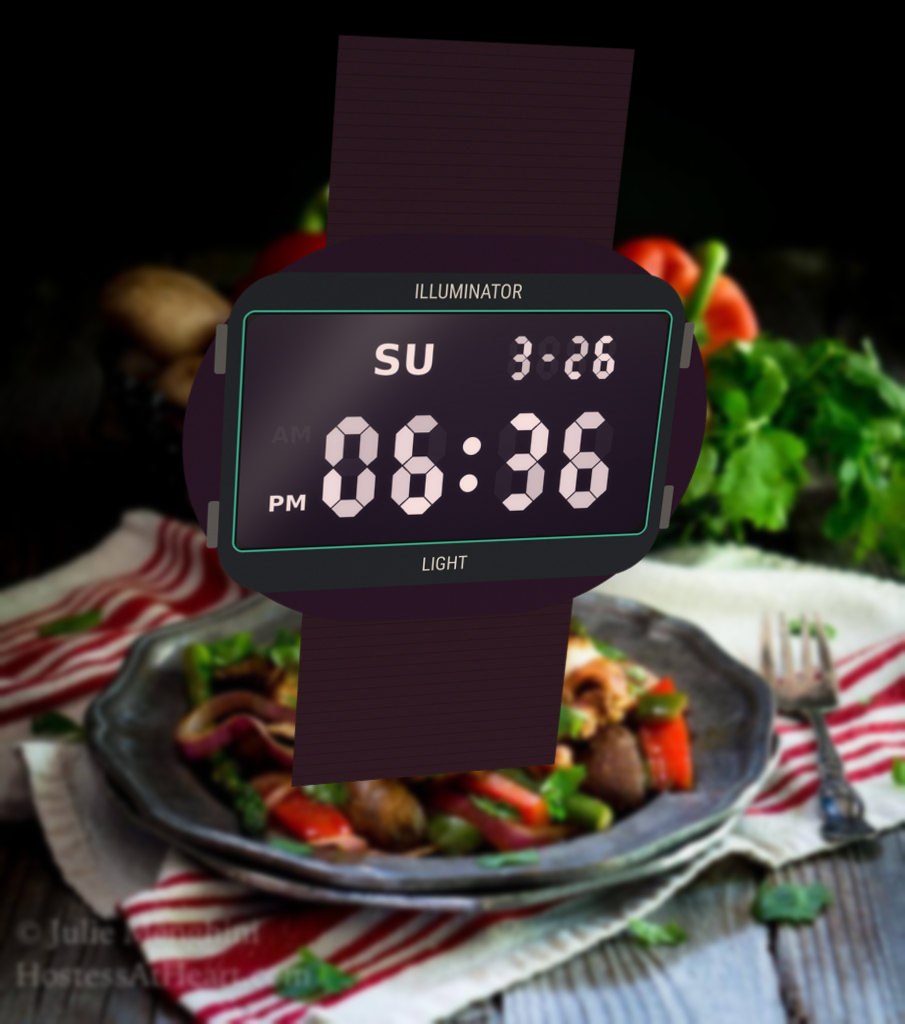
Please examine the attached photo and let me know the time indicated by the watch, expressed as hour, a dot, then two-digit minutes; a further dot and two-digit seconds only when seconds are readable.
6.36
